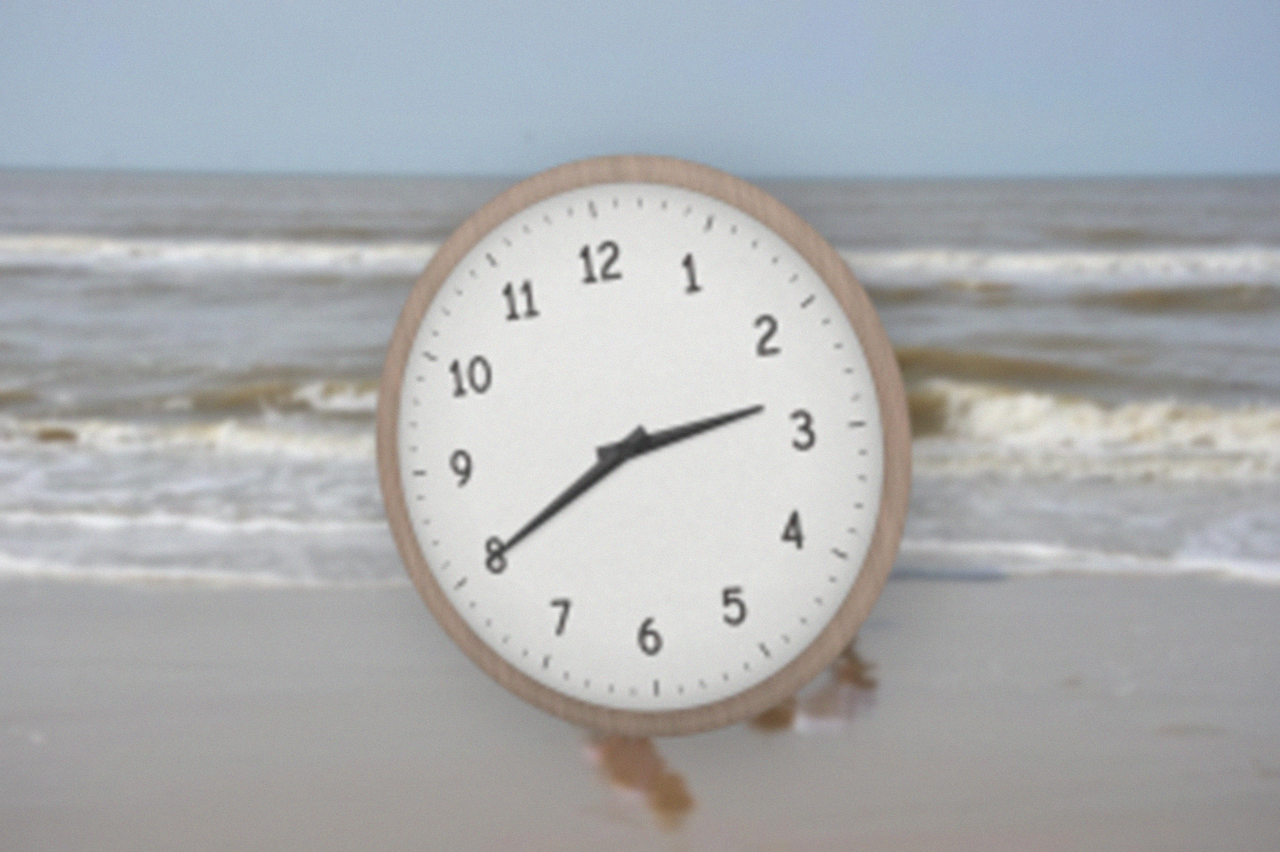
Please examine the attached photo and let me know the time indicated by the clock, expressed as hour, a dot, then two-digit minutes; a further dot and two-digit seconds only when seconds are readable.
2.40
